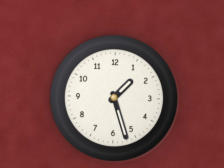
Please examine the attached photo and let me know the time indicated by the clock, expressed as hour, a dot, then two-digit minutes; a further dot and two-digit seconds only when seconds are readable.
1.27
